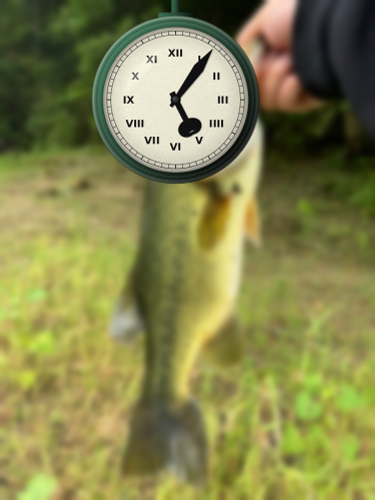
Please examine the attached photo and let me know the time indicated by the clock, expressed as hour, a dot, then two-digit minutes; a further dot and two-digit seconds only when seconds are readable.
5.06
